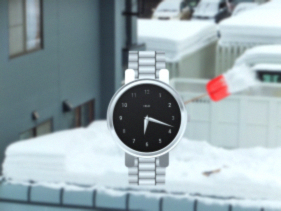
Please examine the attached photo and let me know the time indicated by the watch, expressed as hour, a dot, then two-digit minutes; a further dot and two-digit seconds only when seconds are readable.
6.18
